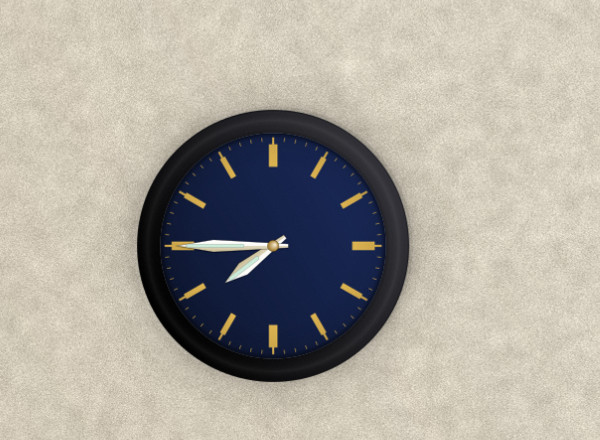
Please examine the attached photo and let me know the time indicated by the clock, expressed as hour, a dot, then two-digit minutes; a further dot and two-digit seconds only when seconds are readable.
7.45
